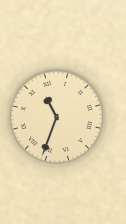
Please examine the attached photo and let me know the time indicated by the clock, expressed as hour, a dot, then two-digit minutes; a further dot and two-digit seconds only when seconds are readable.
11.36
